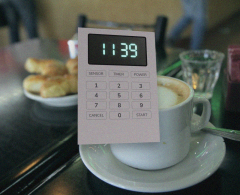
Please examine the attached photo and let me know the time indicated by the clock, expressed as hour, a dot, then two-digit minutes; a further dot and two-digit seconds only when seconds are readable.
11.39
